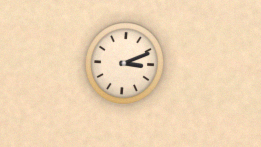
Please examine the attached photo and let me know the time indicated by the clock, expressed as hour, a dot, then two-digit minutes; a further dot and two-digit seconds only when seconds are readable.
3.11
